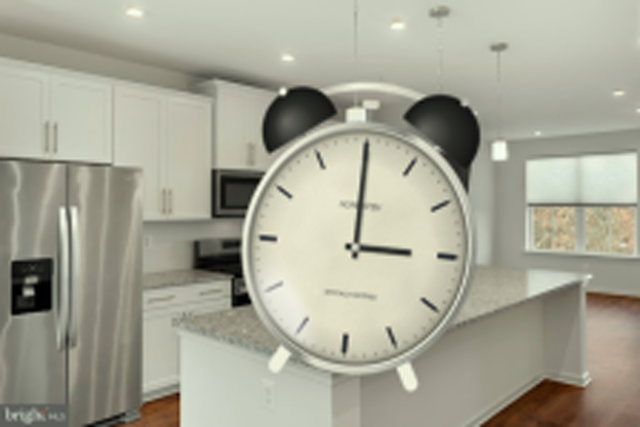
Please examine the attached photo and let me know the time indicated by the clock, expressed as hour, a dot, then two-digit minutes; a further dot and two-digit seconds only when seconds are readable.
3.00
